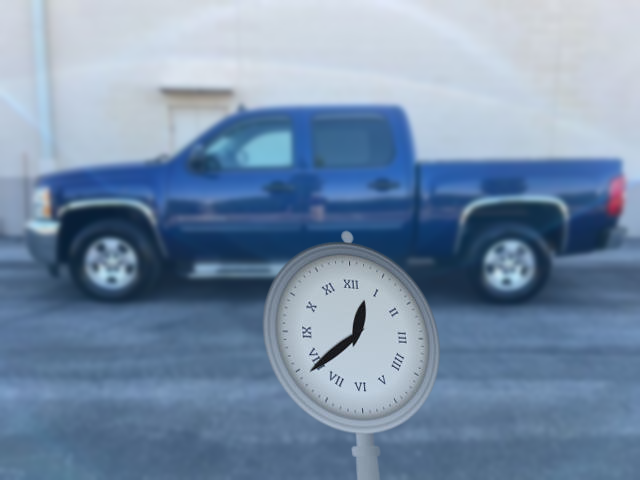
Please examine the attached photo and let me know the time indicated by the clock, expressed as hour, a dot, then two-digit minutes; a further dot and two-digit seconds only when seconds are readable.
12.39
